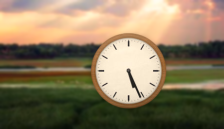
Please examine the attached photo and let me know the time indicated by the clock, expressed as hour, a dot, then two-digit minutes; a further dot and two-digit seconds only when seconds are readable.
5.26
